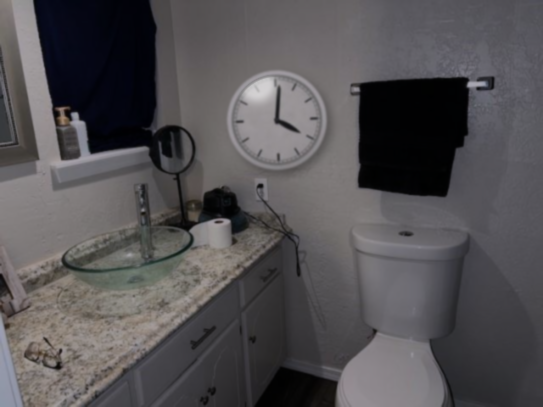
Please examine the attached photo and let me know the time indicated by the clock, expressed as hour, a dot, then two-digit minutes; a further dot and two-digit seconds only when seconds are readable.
4.01
